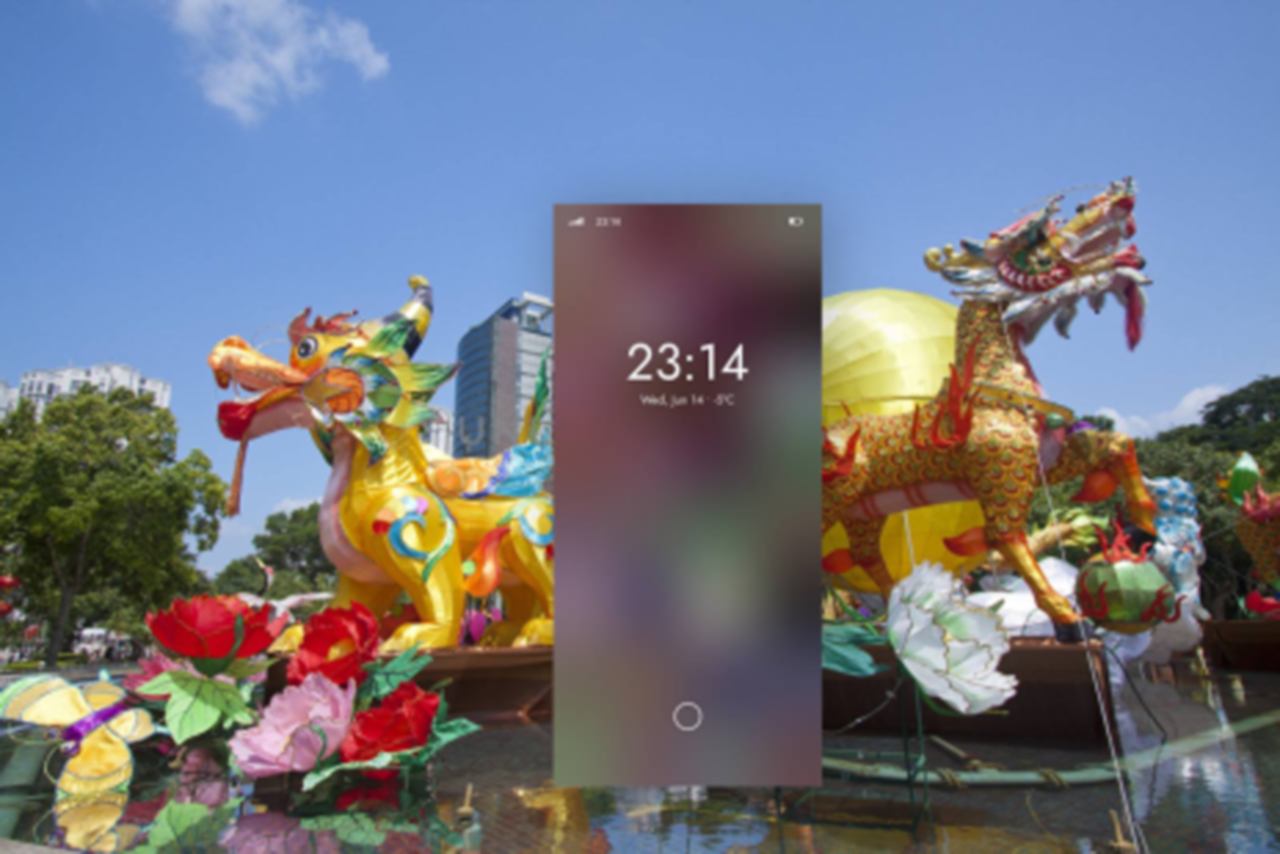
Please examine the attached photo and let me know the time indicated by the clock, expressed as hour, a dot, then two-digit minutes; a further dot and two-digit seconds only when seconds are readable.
23.14
